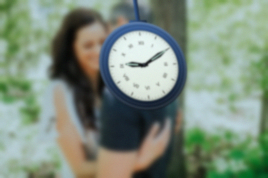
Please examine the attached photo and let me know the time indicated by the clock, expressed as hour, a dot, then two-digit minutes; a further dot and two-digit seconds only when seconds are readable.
9.10
